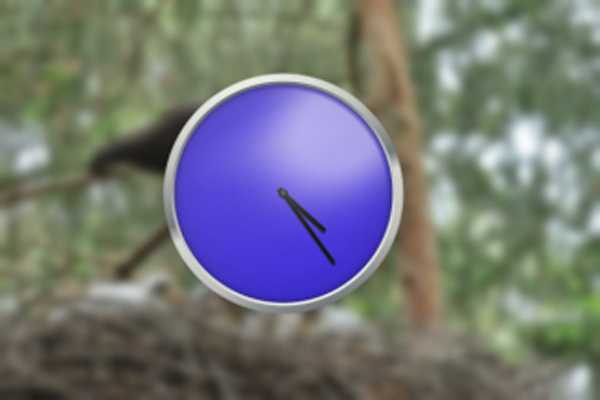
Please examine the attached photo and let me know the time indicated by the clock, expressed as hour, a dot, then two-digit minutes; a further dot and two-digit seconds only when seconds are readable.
4.24
